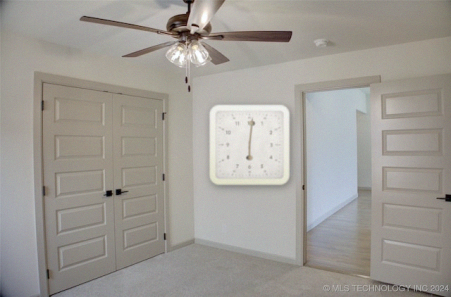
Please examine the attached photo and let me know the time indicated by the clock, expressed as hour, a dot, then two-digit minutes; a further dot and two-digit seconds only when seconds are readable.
6.01
